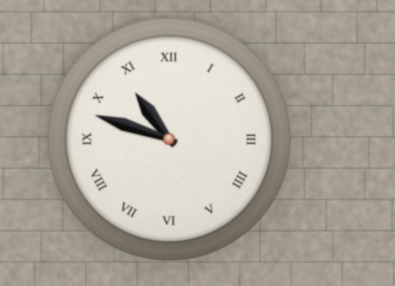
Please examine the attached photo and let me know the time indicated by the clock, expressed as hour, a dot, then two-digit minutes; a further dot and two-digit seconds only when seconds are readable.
10.48
